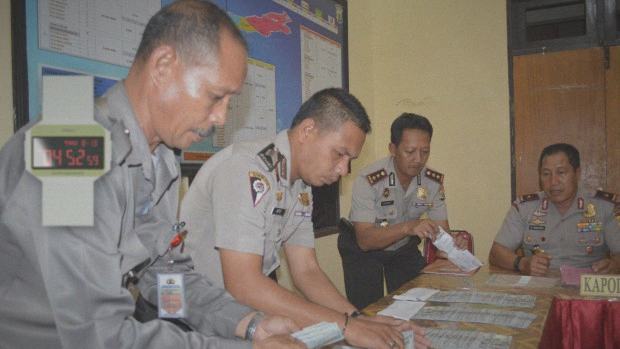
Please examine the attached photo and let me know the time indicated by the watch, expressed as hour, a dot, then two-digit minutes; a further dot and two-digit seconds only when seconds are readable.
4.52
